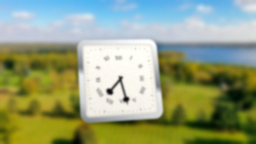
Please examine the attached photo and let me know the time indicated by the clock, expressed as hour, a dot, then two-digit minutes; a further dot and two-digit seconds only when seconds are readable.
7.28
